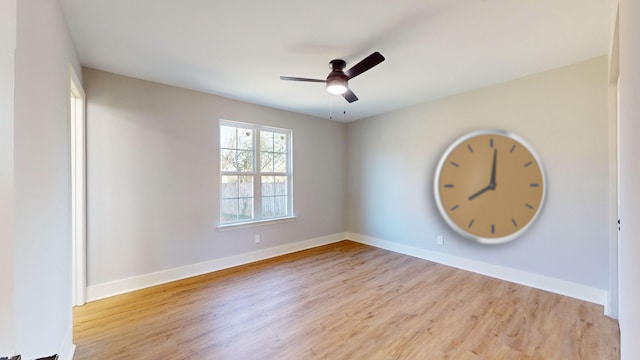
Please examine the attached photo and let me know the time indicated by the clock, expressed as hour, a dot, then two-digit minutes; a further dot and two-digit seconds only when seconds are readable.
8.01
